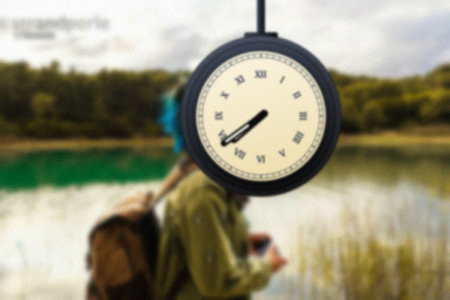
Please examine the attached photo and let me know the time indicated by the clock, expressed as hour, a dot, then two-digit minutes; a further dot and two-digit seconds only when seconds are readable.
7.39
